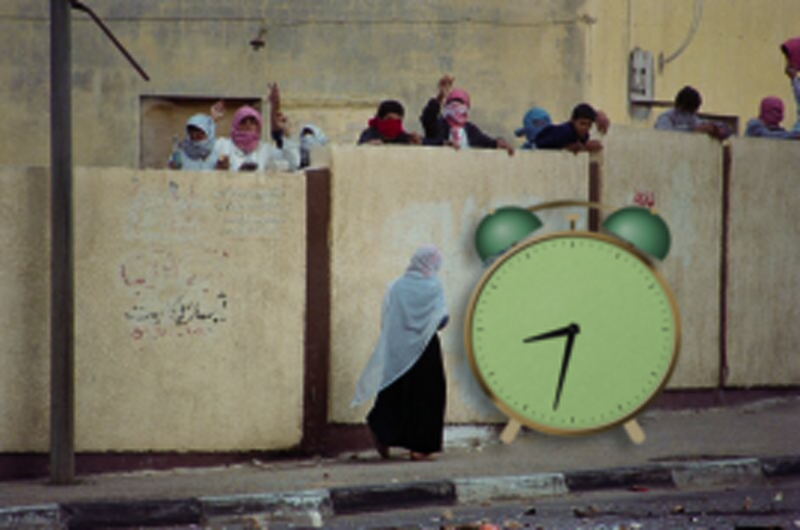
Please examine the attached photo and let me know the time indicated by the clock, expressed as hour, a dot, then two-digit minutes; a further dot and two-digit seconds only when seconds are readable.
8.32
